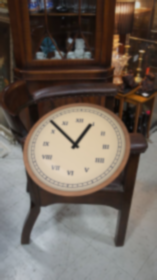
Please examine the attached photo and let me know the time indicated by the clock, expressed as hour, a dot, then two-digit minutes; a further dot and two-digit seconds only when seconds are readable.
12.52
